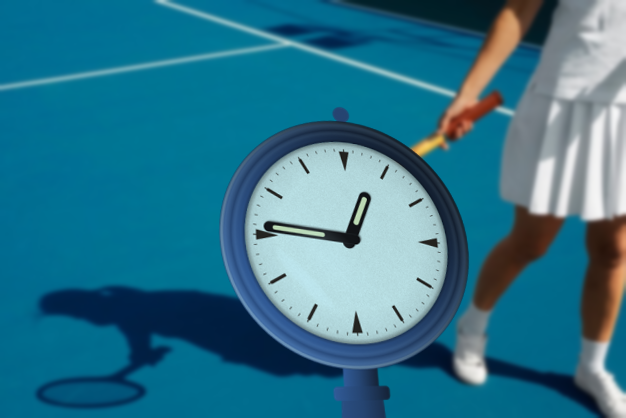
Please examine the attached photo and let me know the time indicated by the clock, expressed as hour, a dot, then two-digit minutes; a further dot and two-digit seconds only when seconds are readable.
12.46
